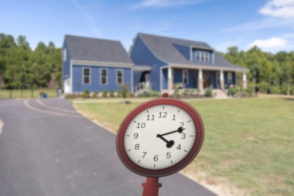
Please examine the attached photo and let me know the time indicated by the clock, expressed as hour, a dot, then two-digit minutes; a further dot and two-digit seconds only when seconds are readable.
4.12
